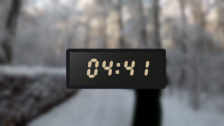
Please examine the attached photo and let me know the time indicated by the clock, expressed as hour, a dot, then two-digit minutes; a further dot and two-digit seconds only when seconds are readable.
4.41
